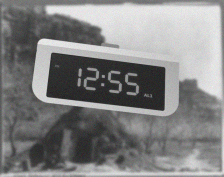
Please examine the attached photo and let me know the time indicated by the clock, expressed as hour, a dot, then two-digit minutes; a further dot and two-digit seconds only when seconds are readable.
12.55
